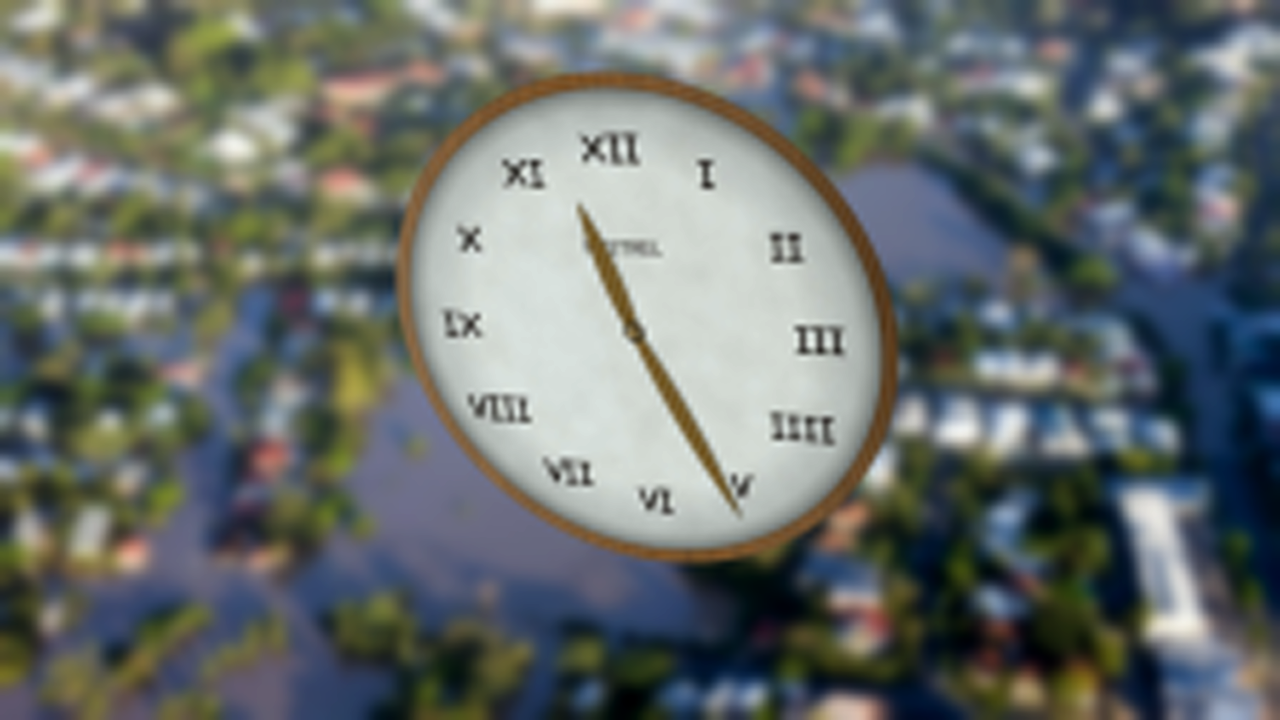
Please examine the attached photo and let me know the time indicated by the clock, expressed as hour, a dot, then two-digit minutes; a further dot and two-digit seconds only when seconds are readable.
11.26
